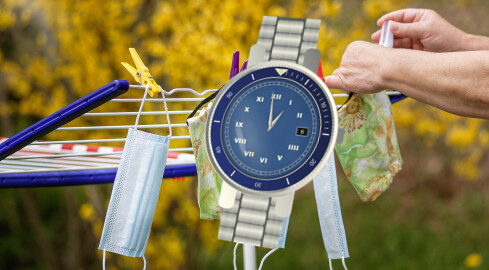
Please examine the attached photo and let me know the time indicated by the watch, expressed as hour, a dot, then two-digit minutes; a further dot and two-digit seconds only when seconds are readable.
12.59
